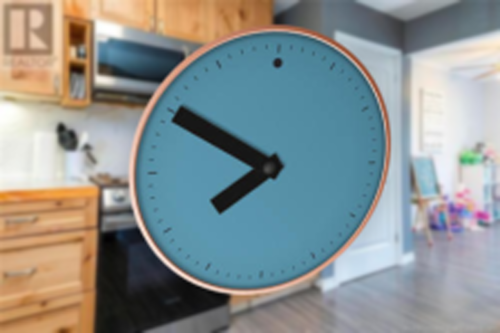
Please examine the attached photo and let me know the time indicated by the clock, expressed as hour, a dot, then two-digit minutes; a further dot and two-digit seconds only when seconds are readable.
7.50
